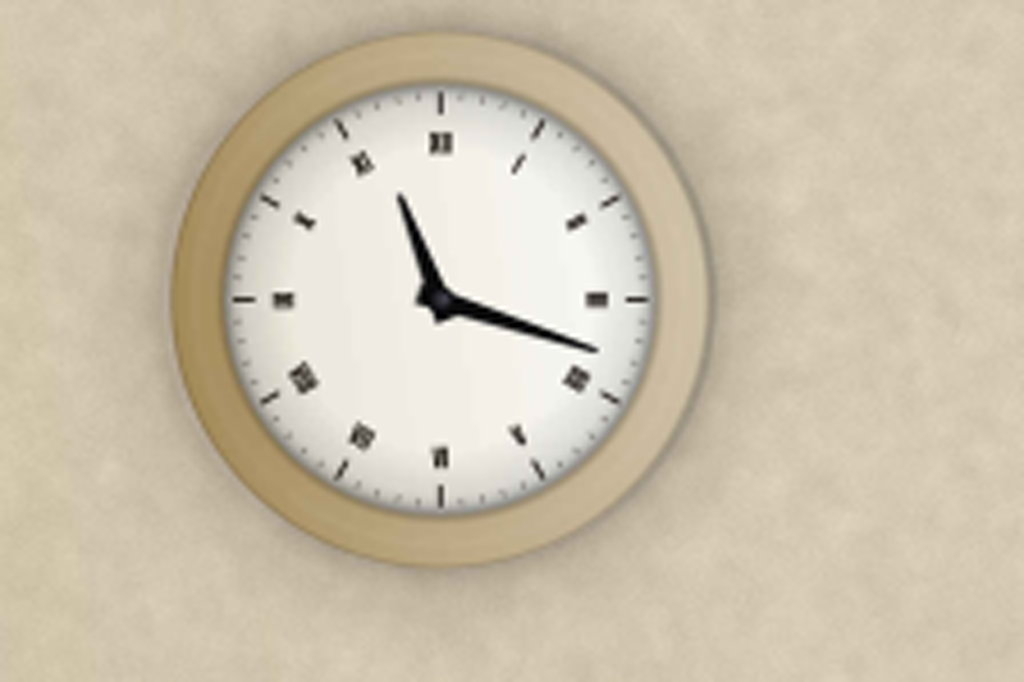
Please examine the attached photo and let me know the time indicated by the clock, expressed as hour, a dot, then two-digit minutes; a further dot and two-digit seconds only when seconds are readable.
11.18
